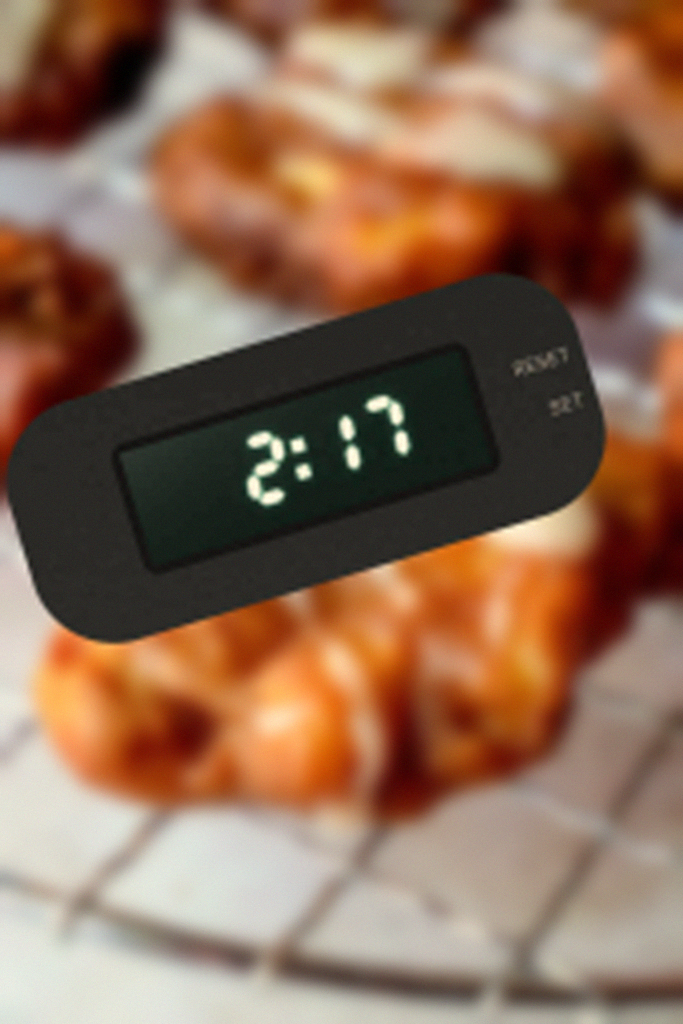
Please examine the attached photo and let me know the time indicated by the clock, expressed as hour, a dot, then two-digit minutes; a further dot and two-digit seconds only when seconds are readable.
2.17
